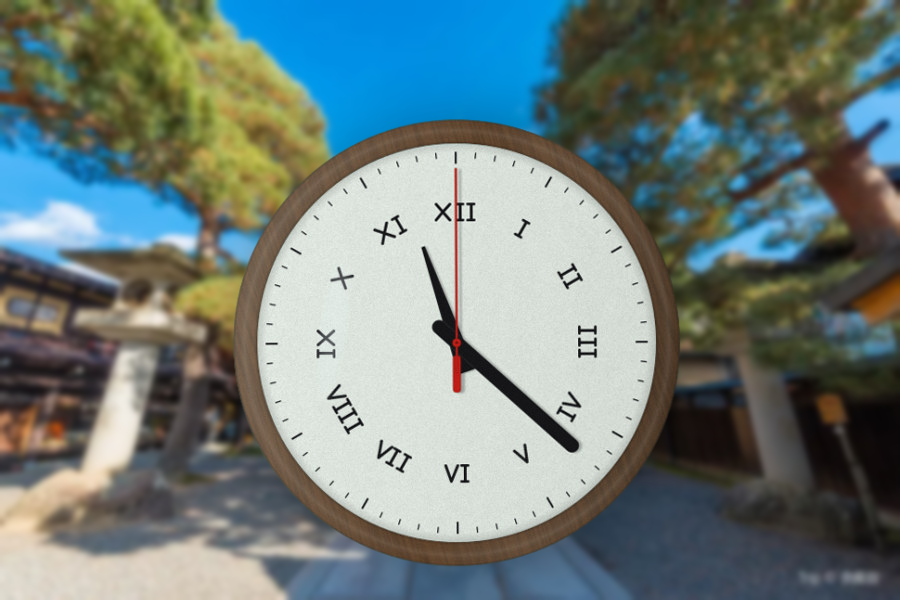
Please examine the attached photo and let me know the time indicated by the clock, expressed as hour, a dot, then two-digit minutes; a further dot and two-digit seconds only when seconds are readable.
11.22.00
